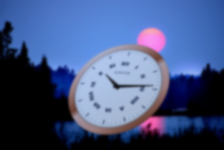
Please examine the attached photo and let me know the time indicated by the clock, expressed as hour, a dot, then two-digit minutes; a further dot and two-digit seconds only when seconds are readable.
10.14
